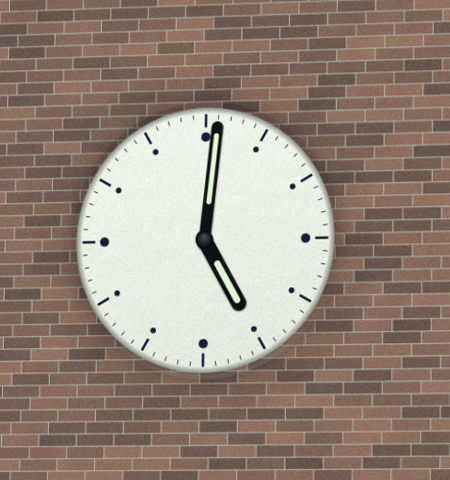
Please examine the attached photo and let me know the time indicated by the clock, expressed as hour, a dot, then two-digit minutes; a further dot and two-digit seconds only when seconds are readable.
5.01
